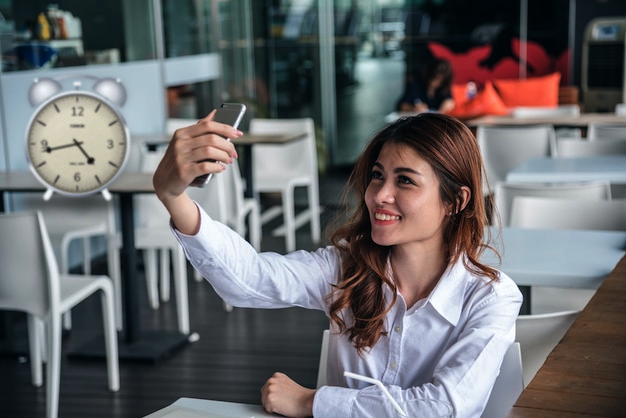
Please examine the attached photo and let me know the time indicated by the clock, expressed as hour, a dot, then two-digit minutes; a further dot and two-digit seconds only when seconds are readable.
4.43
